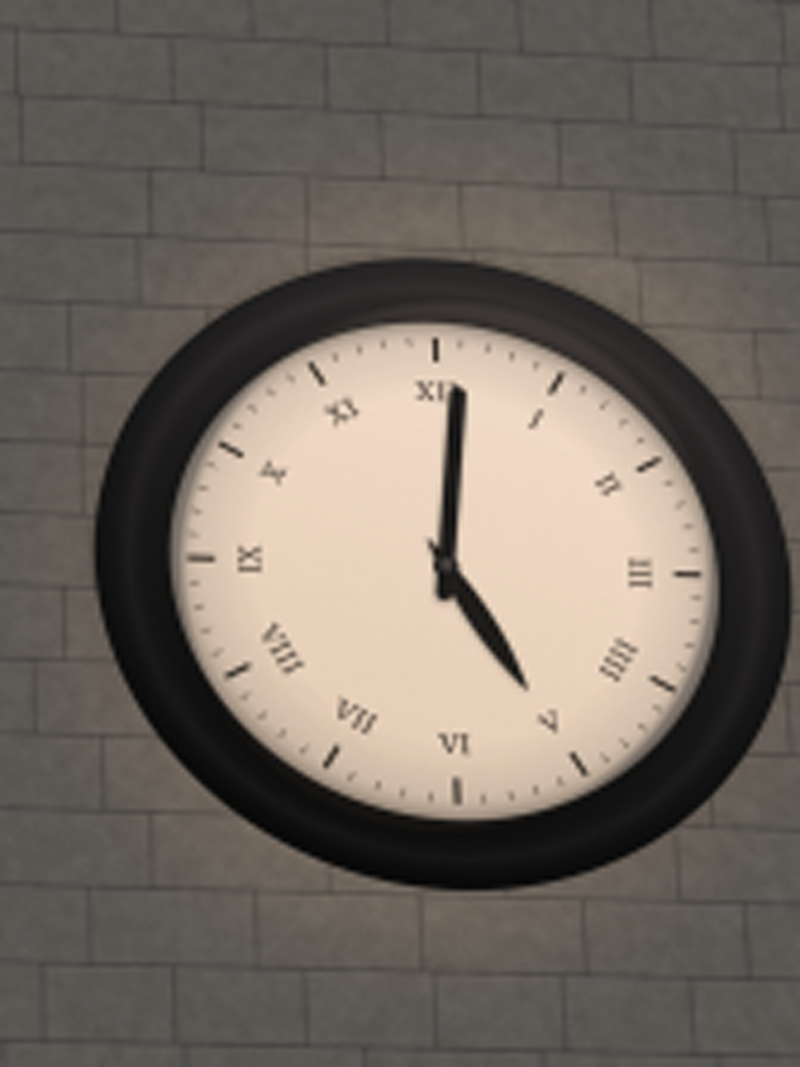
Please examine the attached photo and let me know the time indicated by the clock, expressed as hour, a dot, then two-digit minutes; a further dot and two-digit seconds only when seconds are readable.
5.01
